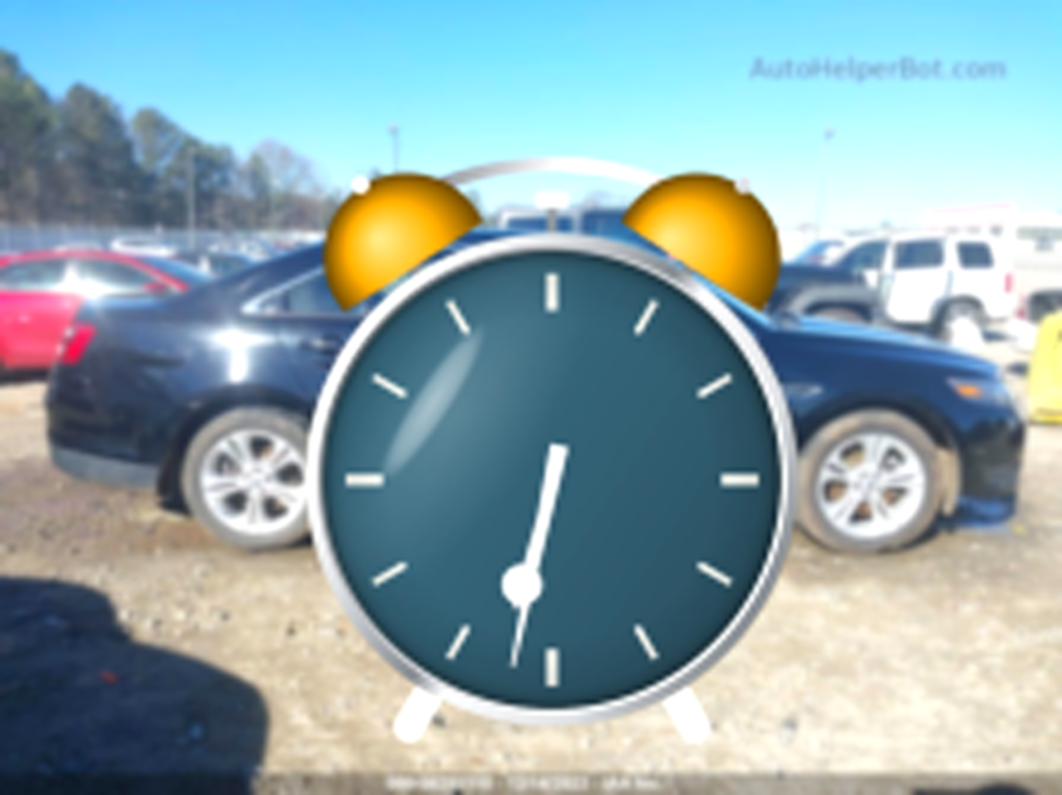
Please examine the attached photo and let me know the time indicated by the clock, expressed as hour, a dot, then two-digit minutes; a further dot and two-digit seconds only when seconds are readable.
6.32
